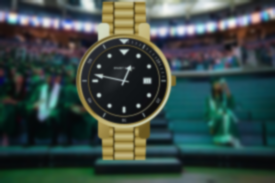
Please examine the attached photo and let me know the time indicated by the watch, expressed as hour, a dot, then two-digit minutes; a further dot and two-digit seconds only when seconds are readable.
12.47
